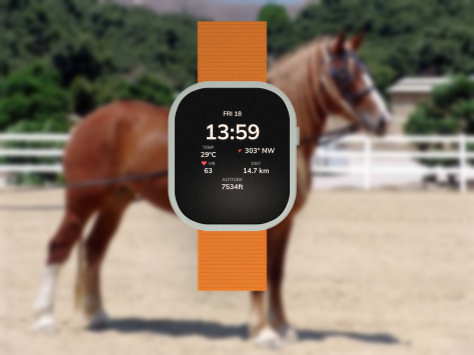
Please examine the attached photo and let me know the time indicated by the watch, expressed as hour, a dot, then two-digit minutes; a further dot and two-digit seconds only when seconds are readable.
13.59
